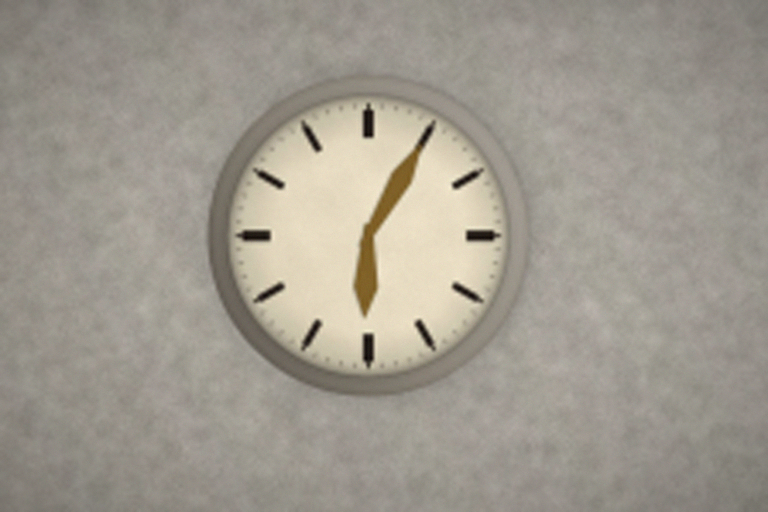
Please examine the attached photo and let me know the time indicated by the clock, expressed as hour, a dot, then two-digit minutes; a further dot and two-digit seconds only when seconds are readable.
6.05
